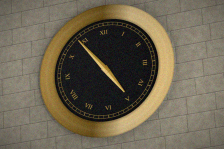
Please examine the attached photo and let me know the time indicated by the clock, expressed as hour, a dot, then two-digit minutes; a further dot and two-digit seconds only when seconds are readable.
4.54
